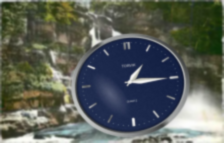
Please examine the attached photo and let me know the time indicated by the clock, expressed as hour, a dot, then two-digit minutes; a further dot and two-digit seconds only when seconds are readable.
1.15
